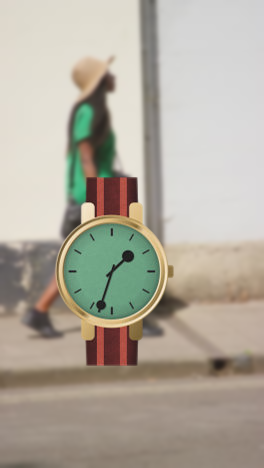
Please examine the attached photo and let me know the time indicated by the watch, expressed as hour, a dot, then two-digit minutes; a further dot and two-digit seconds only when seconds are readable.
1.33
